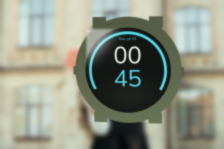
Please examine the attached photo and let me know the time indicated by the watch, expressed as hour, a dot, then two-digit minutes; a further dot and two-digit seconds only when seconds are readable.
0.45
